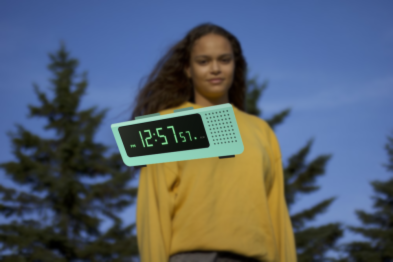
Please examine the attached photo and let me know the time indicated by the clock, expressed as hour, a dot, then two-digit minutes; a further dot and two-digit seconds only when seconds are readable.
12.57.57
